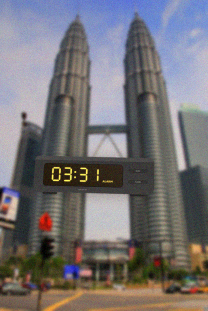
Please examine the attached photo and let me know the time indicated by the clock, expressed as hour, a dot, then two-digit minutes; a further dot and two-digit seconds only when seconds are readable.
3.31
